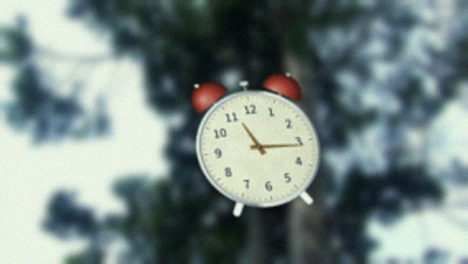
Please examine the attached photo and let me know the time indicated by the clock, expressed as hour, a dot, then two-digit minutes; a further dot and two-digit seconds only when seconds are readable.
11.16
